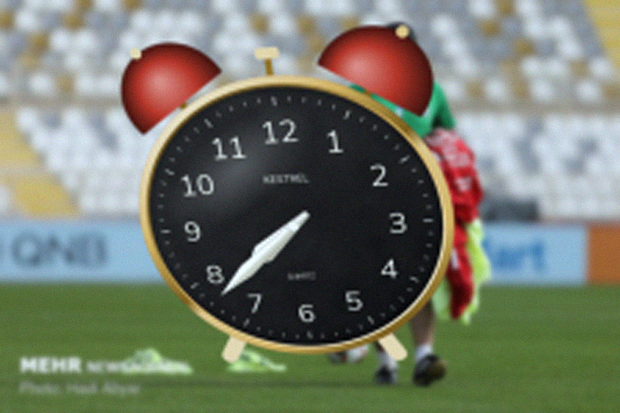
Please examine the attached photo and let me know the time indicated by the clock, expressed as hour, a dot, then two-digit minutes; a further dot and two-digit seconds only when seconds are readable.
7.38
